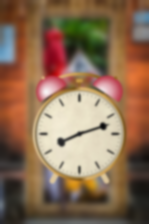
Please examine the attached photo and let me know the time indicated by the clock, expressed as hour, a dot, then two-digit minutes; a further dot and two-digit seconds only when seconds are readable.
8.12
